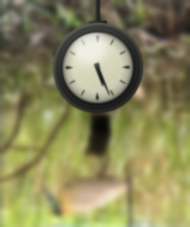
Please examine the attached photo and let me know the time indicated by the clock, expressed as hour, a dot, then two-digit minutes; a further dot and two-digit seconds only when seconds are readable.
5.26
